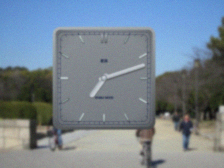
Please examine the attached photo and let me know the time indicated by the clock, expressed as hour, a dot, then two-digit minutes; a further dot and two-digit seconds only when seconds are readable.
7.12
